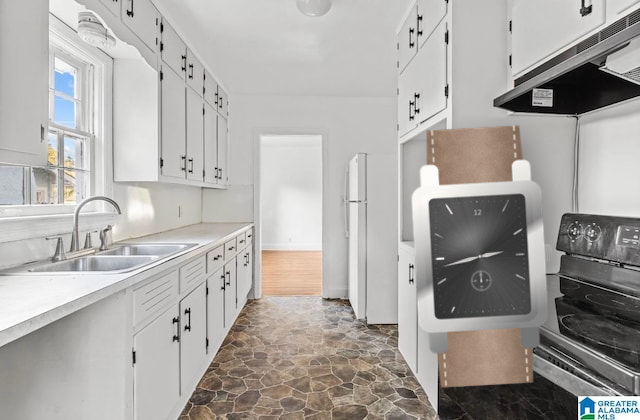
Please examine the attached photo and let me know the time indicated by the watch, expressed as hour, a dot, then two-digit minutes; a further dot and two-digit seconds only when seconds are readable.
2.43
